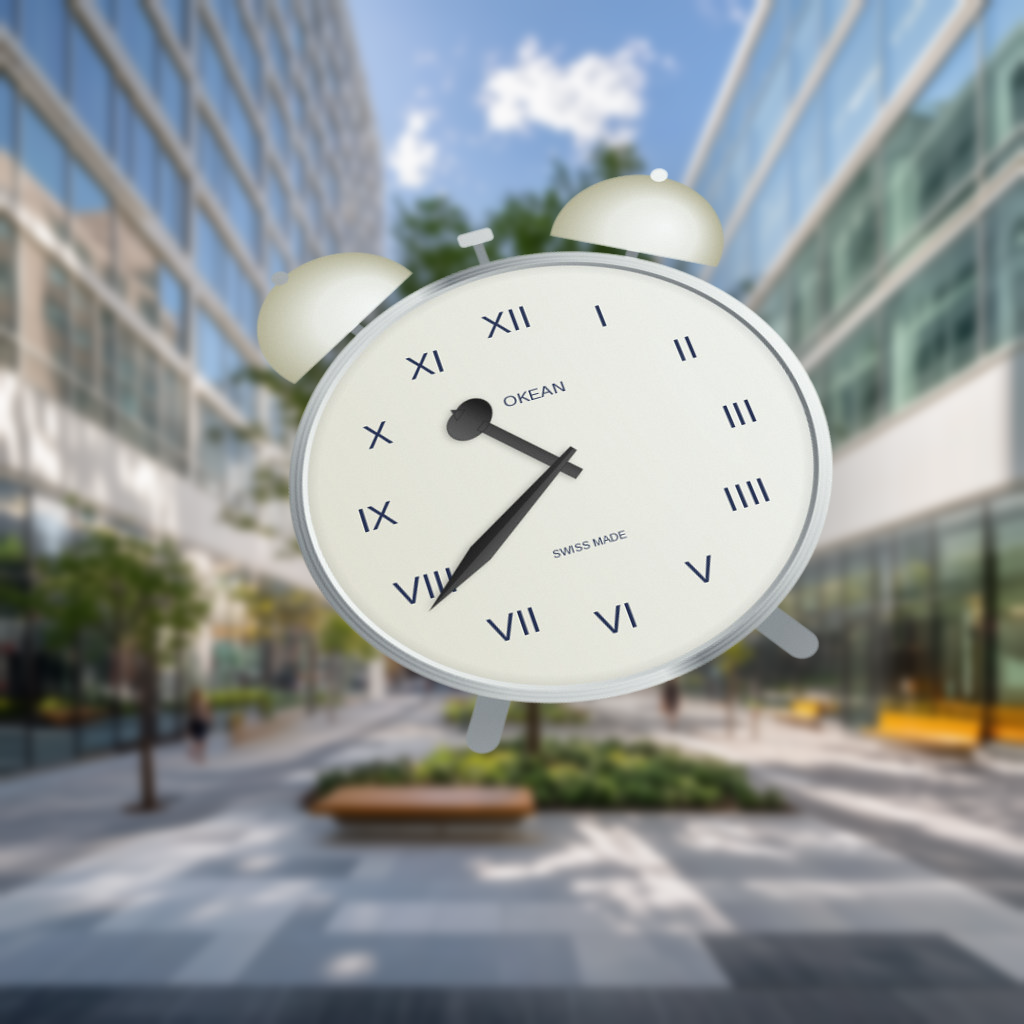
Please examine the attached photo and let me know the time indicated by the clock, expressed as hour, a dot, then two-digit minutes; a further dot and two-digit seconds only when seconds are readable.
10.39
